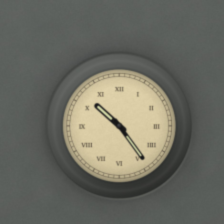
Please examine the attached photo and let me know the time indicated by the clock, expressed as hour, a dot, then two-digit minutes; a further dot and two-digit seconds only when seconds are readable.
10.24
